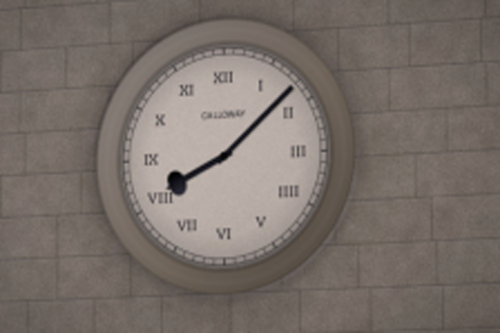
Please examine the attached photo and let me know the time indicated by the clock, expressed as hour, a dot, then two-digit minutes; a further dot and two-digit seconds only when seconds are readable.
8.08
